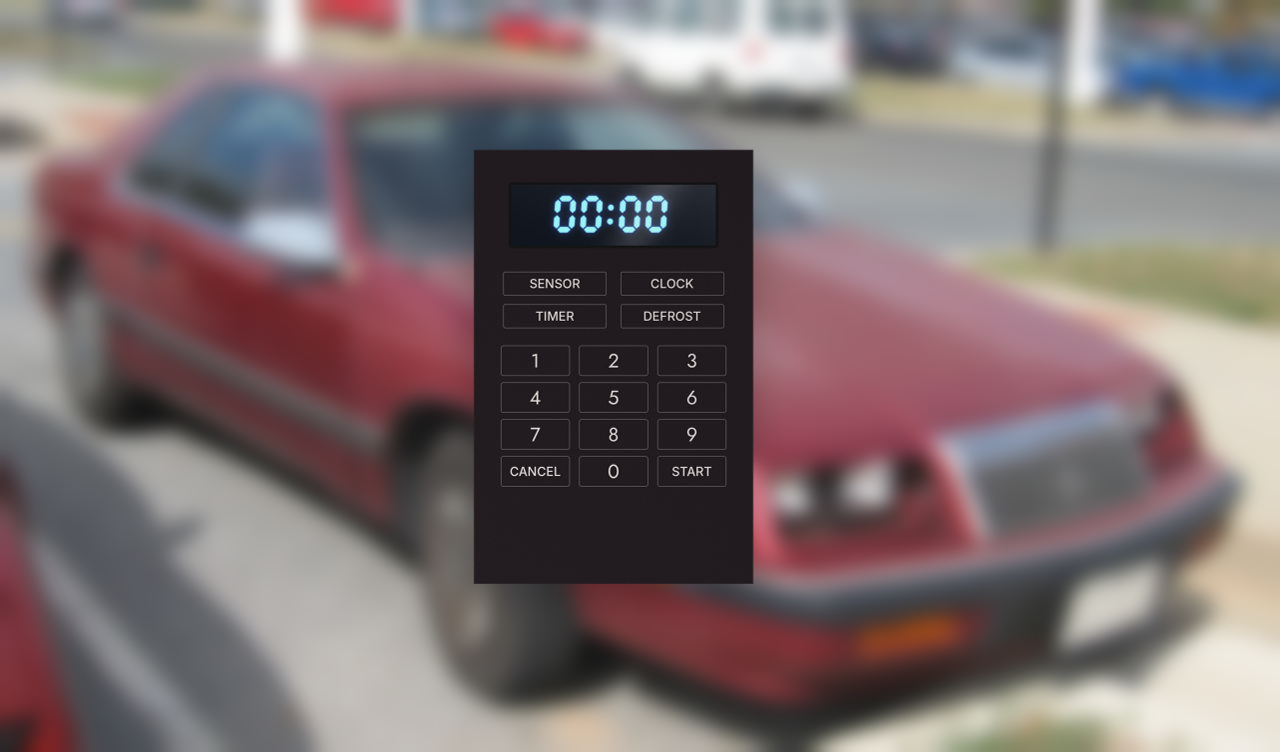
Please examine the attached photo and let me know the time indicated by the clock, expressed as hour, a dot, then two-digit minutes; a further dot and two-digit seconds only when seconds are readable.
0.00
